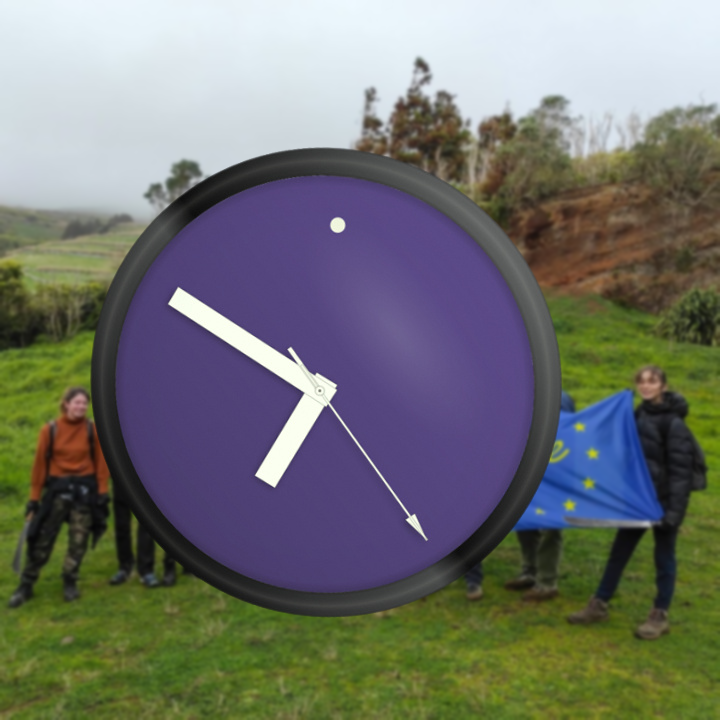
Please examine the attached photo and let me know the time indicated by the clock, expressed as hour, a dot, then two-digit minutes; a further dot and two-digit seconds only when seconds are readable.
6.49.23
